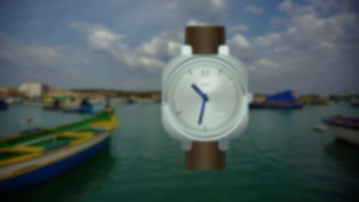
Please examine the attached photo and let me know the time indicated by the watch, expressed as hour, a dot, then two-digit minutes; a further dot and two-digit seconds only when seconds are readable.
10.32
